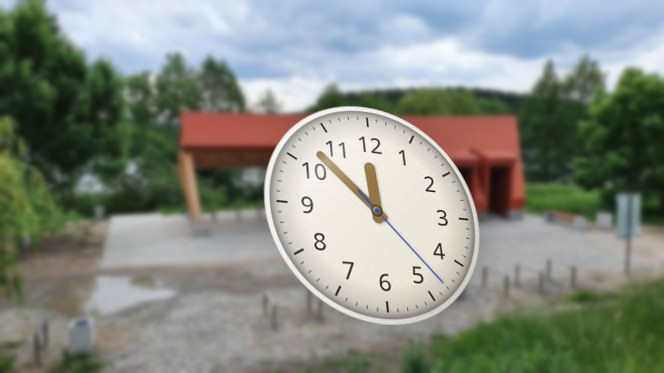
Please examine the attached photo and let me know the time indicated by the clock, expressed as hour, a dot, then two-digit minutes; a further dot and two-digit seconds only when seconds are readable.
11.52.23
